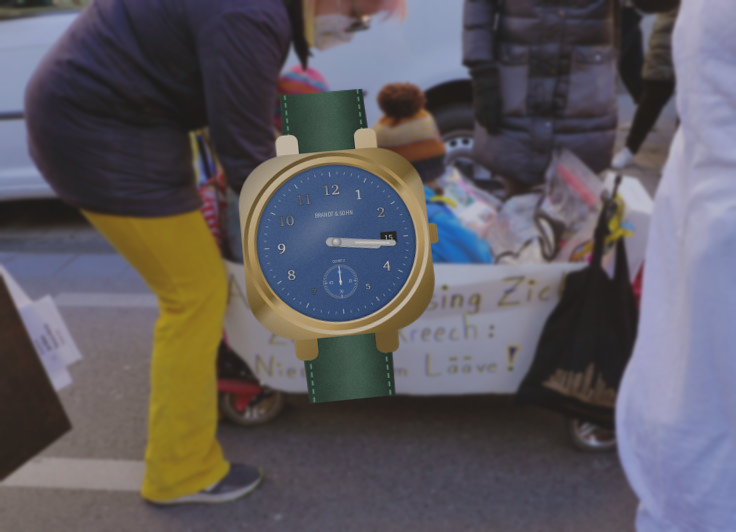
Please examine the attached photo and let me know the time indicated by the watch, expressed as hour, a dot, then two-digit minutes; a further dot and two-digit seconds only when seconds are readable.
3.16
